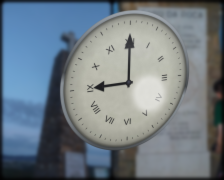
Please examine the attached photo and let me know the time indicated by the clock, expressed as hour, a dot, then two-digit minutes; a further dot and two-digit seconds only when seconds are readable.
9.00
